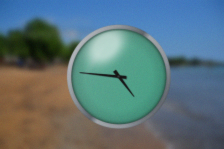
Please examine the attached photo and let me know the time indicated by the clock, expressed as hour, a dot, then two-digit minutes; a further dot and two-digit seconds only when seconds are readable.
4.46
